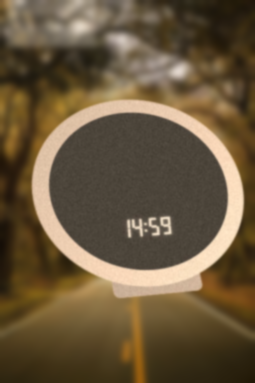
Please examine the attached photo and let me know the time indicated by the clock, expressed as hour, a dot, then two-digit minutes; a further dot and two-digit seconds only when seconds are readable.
14.59
